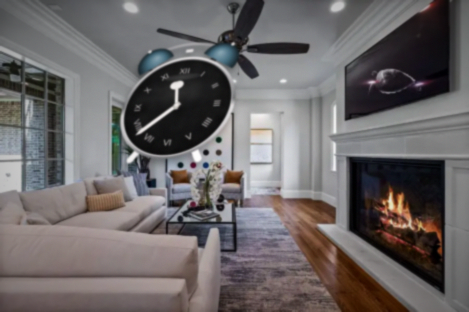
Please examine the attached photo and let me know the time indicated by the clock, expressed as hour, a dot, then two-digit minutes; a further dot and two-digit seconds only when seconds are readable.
11.38
